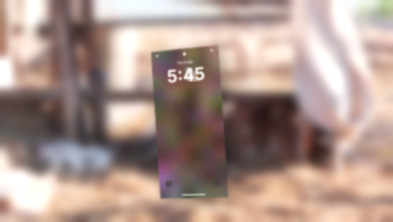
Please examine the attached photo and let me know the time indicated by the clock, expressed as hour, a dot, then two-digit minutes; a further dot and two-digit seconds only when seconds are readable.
5.45
